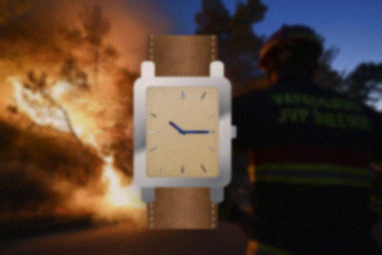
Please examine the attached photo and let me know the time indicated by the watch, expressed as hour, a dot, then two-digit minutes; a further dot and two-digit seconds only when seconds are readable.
10.15
